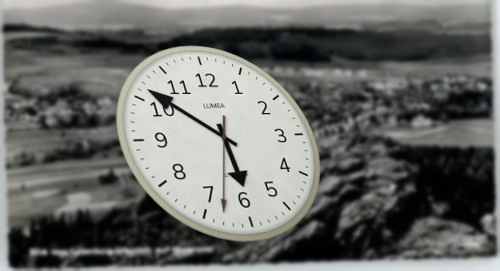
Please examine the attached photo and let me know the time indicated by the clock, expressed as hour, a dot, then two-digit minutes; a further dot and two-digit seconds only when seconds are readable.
5.51.33
